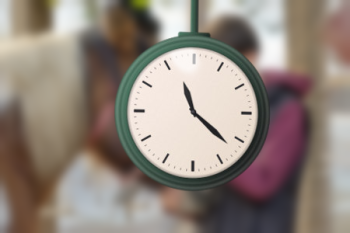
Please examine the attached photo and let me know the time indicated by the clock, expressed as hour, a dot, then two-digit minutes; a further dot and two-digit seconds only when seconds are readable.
11.22
